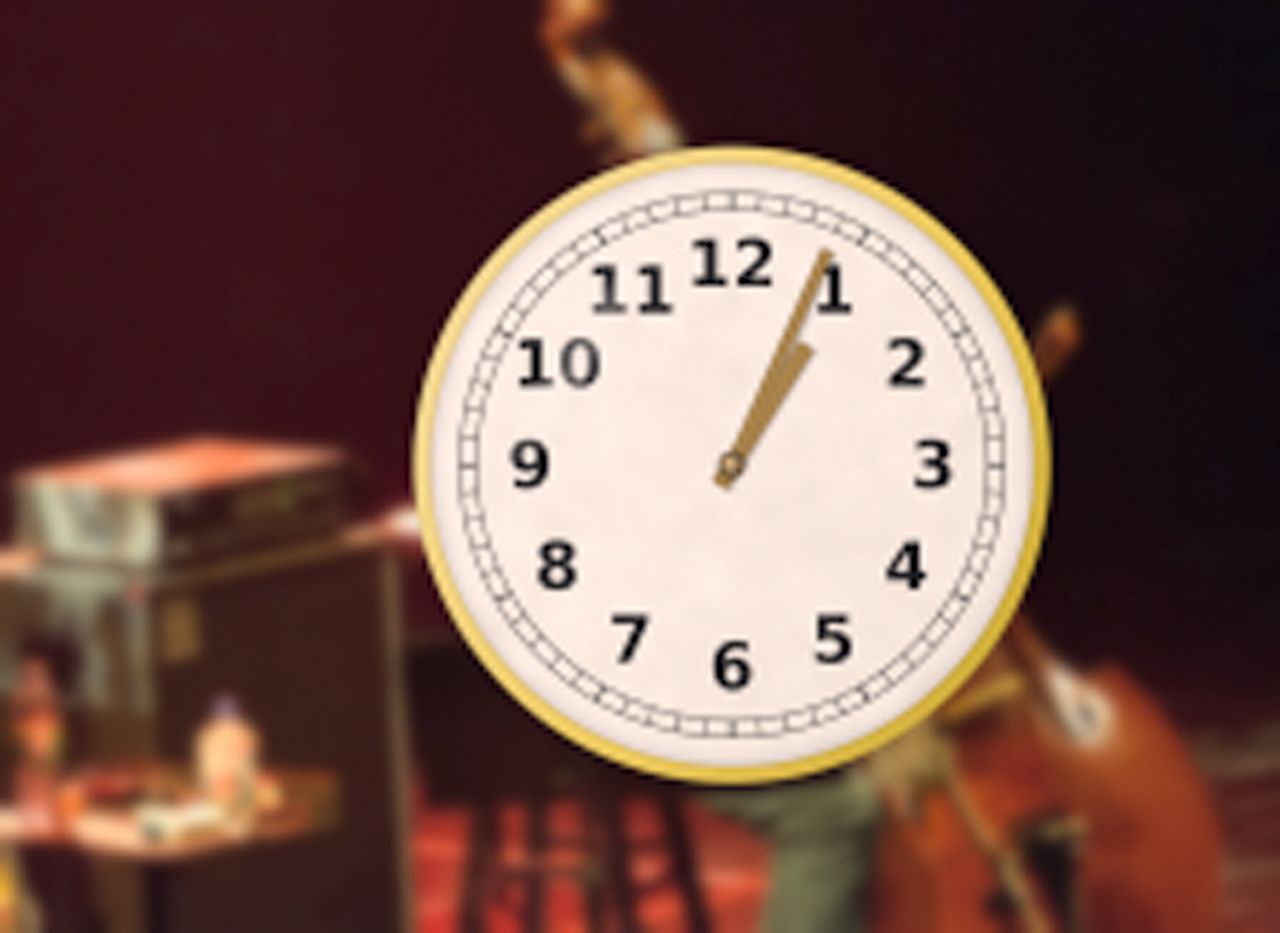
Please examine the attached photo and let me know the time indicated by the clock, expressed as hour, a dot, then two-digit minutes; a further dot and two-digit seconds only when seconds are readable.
1.04
